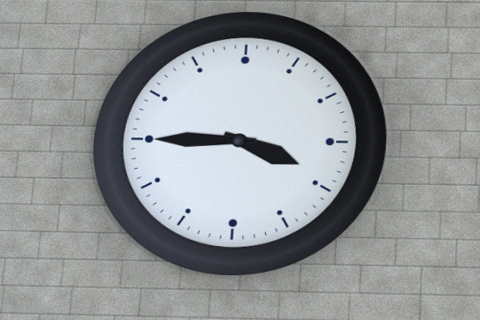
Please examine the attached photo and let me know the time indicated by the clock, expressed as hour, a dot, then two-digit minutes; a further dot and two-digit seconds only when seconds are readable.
3.45
